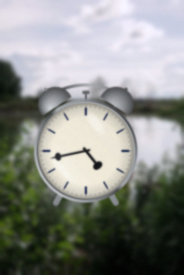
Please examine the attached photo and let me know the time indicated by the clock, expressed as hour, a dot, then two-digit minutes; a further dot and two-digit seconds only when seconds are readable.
4.43
